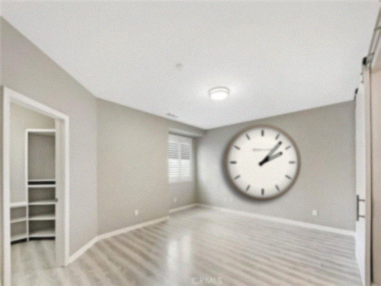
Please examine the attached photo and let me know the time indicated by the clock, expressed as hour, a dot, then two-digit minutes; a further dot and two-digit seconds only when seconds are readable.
2.07
